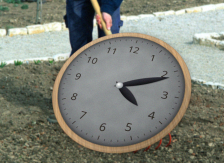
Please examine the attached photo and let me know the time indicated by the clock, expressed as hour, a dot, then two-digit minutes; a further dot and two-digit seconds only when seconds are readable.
4.11
